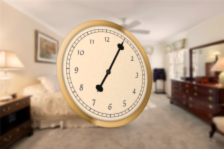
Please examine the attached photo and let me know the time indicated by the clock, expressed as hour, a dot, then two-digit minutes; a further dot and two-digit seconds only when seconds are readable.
7.05
